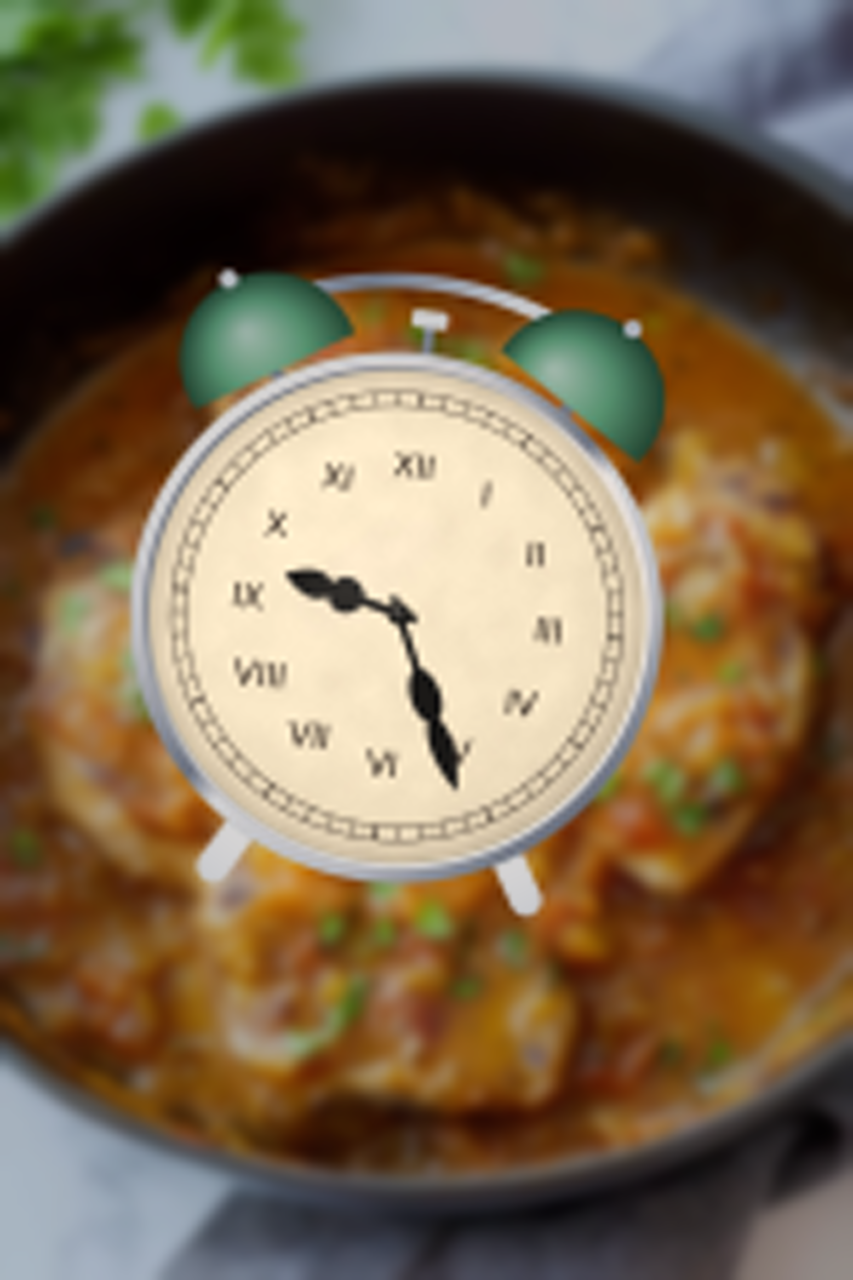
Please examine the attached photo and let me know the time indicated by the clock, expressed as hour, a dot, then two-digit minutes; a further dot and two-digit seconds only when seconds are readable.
9.26
